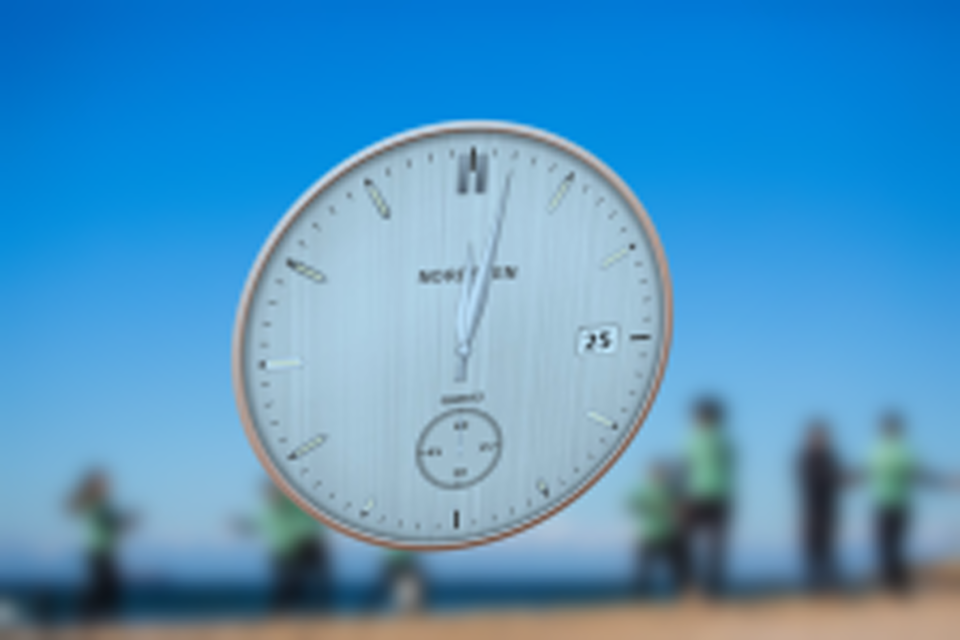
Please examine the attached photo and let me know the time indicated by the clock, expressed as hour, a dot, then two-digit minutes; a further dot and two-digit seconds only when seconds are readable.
12.02
